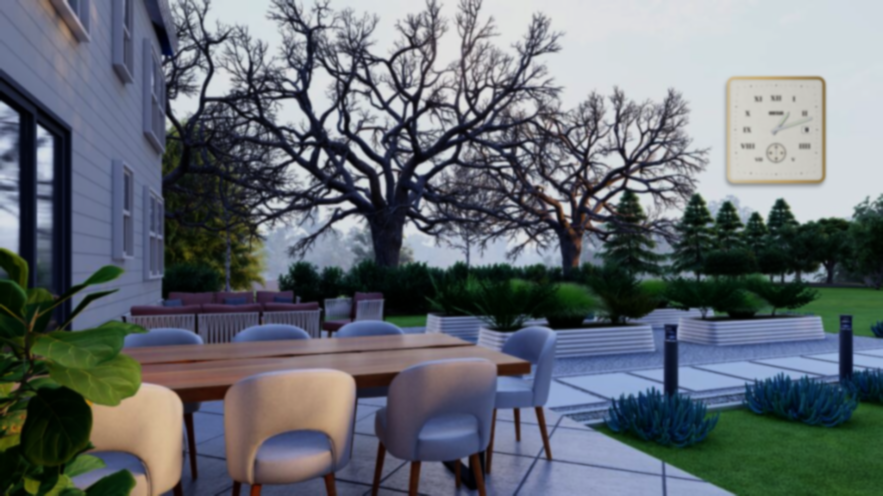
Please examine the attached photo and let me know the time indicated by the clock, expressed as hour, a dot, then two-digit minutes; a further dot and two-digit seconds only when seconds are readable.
1.12
